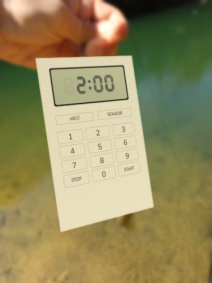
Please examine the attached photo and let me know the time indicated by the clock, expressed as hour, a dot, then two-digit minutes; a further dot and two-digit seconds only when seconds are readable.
2.00
